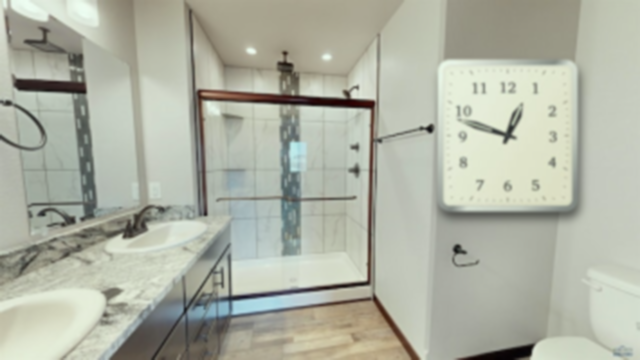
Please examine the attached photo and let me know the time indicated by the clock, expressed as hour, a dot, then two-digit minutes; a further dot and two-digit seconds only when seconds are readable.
12.48
